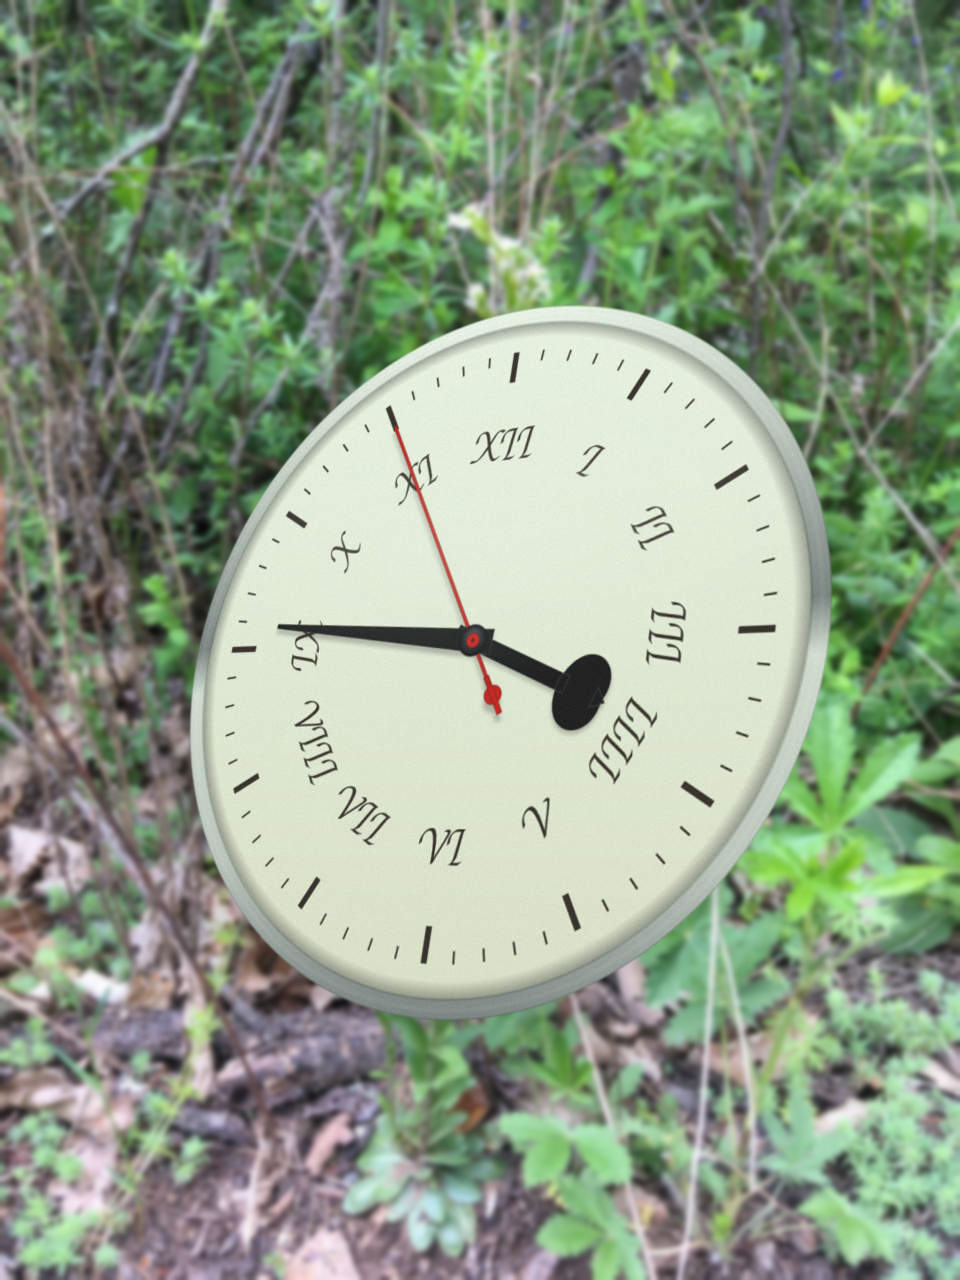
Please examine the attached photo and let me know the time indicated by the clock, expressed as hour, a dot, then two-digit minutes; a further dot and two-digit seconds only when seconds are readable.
3.45.55
